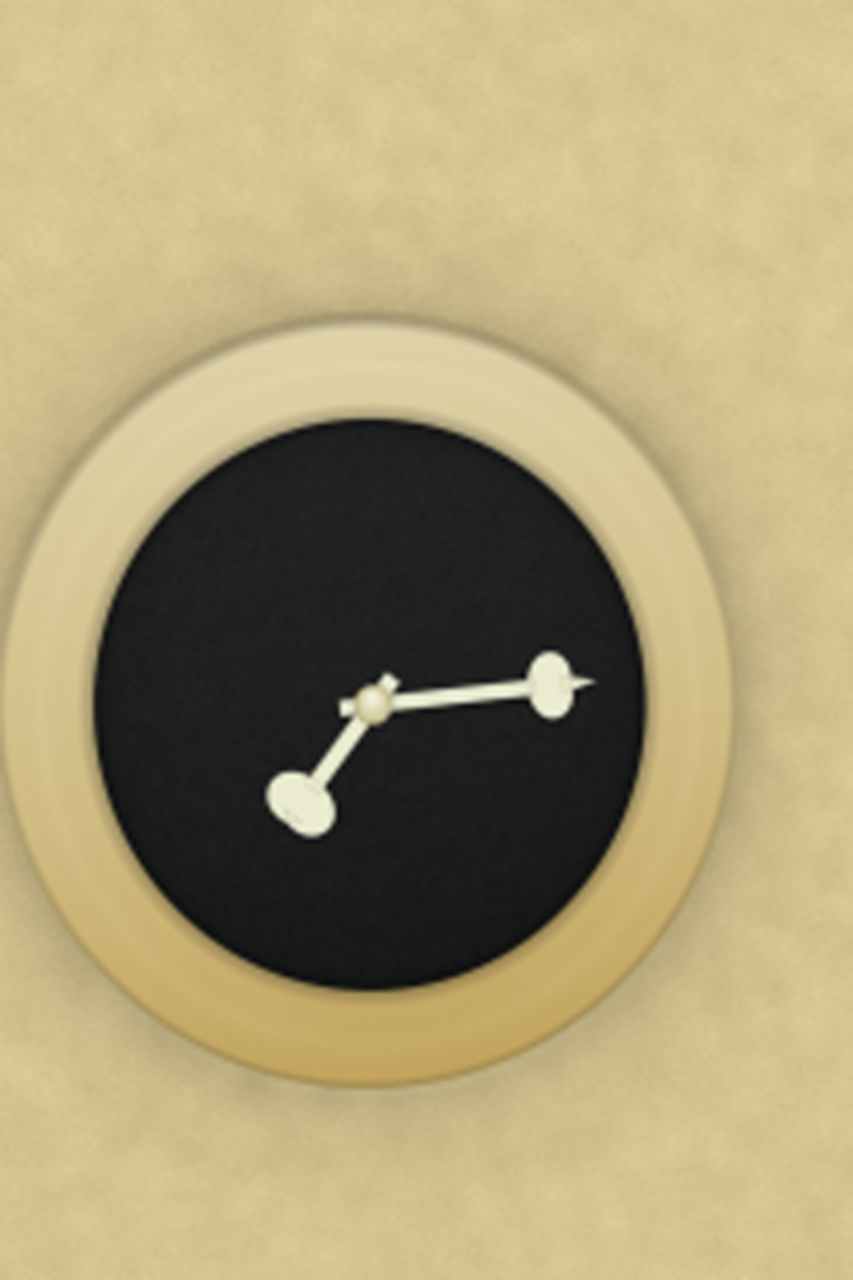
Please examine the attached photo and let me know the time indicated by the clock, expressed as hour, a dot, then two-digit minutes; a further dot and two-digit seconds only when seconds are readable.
7.14
